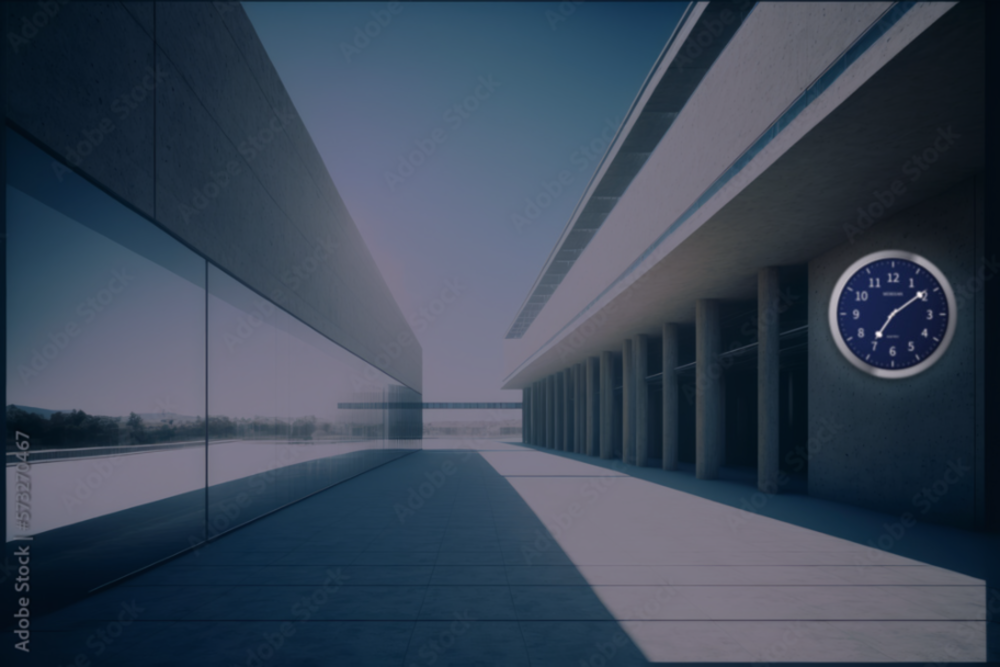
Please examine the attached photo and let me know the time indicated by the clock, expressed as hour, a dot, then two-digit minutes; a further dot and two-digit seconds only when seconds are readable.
7.09
